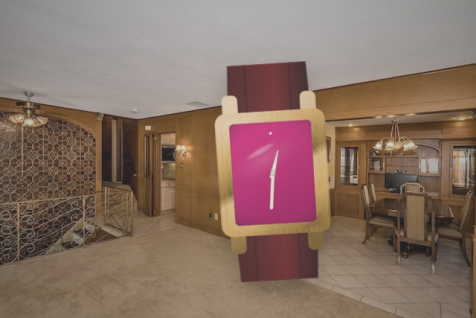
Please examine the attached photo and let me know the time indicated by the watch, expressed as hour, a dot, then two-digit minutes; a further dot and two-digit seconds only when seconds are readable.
12.31
